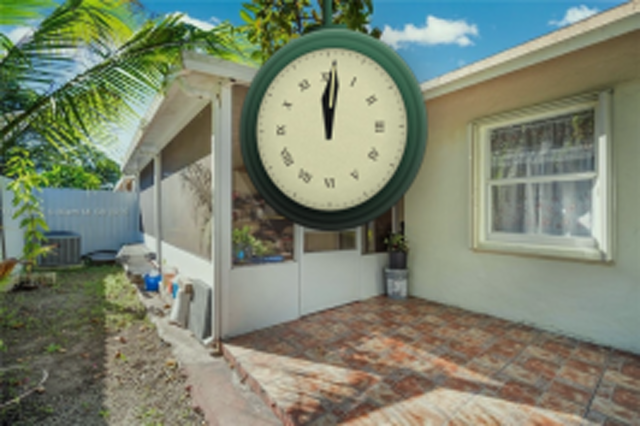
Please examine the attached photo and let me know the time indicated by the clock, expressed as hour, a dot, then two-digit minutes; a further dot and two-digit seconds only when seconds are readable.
12.01
